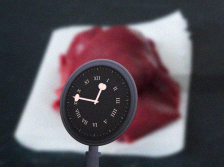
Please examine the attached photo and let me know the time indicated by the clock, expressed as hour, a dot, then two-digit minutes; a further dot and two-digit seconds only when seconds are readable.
12.47
